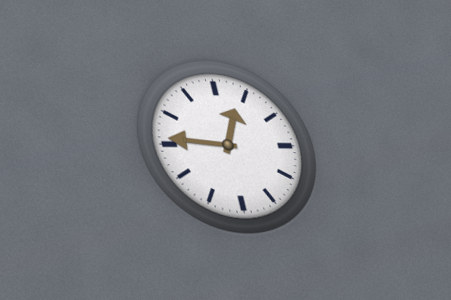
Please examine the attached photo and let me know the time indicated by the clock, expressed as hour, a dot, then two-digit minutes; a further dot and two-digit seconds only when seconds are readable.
12.46
